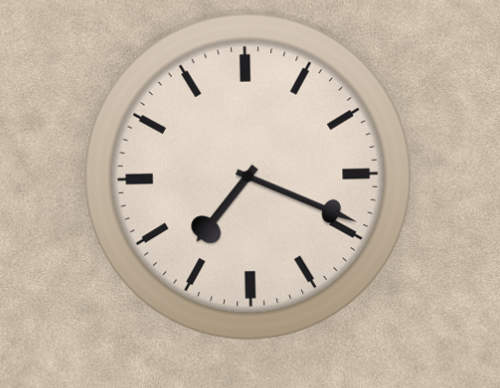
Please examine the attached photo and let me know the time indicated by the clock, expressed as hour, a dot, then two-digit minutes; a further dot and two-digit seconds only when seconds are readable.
7.19
